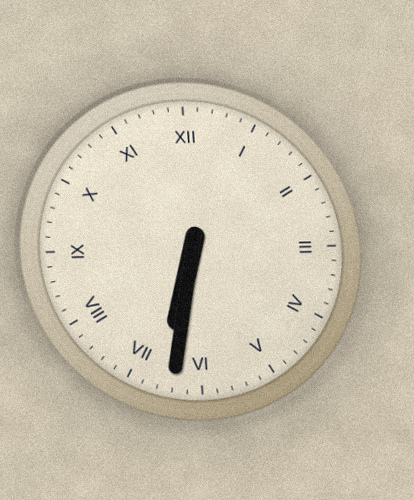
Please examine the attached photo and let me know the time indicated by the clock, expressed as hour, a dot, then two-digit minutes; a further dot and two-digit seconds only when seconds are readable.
6.32
